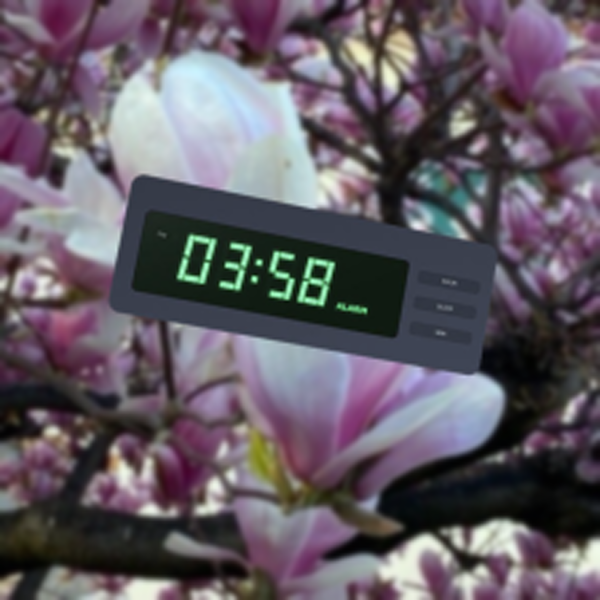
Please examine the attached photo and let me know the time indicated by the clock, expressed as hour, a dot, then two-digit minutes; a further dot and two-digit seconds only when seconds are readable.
3.58
